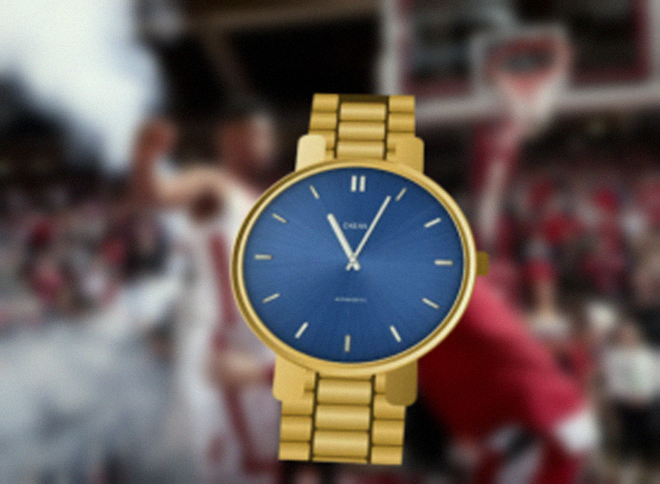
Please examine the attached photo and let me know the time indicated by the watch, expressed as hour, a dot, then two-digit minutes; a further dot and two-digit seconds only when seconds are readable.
11.04
